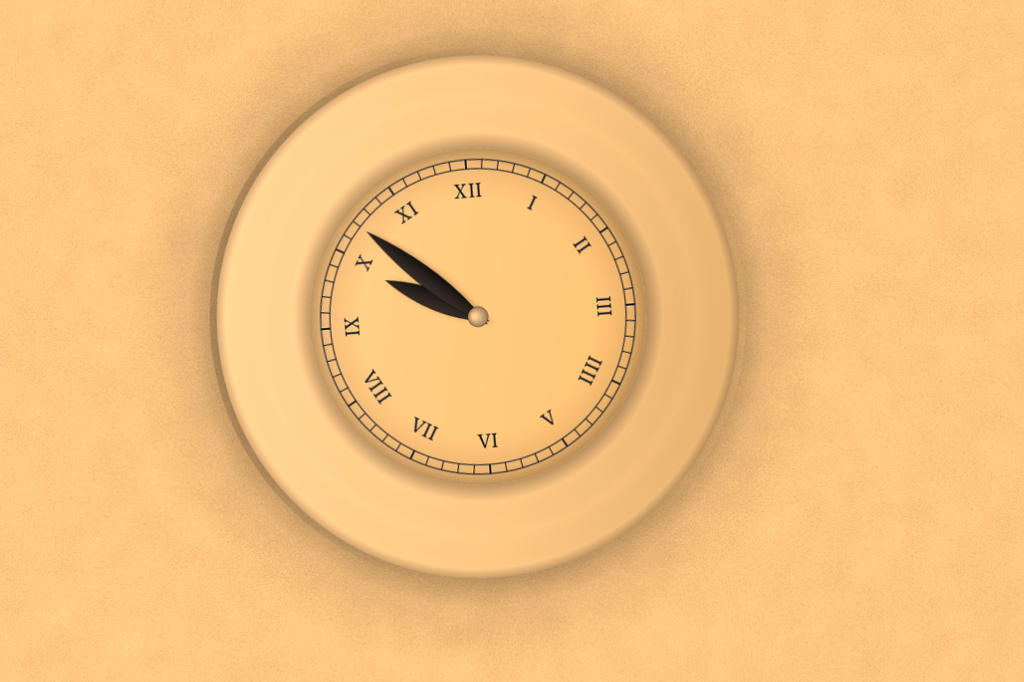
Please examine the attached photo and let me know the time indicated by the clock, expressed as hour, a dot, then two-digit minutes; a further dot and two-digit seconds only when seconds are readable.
9.52
